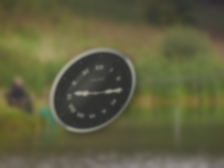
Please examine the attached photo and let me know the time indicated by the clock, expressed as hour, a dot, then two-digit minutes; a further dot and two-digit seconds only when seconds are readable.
9.15
